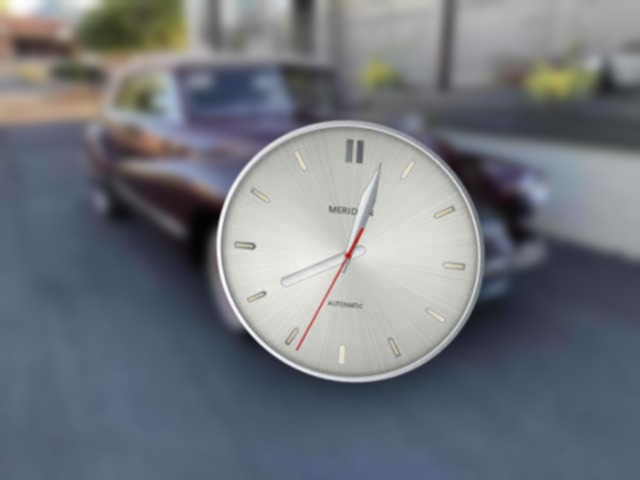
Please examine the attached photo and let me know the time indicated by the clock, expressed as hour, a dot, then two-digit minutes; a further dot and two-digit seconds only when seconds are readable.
8.02.34
